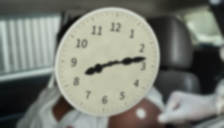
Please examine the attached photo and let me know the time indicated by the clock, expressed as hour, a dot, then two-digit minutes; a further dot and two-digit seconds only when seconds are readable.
8.13
